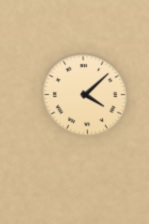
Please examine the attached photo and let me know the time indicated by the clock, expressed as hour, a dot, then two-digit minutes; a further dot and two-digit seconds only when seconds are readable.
4.08
